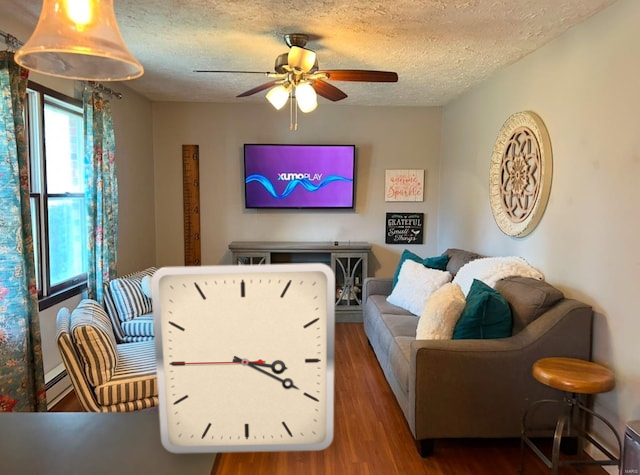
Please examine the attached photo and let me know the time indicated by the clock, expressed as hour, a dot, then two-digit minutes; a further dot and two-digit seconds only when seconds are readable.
3.19.45
